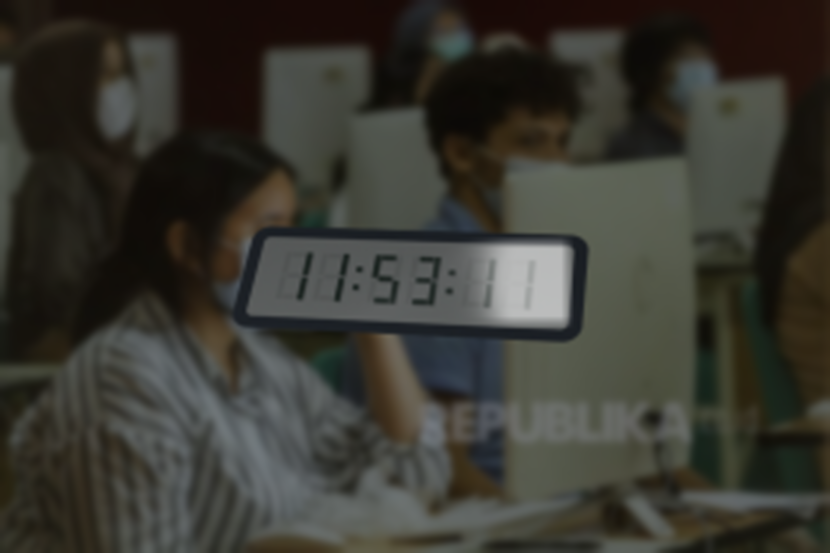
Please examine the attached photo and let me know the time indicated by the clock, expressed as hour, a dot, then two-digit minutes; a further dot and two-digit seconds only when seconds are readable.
11.53.11
